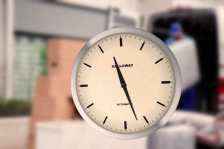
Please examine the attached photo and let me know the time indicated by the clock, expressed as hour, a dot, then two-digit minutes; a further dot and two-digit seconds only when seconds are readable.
11.27
